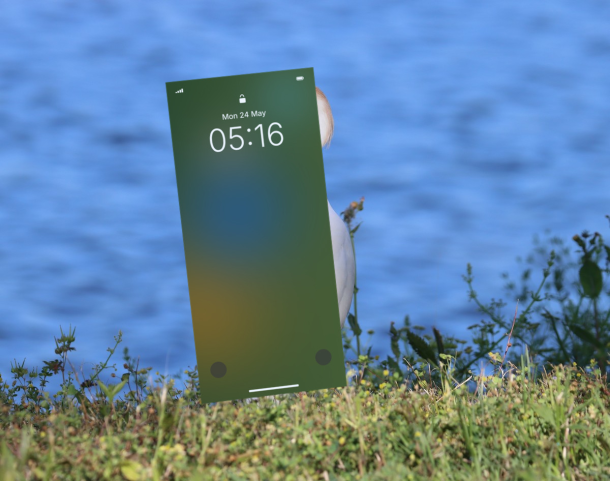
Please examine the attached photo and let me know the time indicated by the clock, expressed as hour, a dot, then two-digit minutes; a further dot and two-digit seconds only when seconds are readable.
5.16
